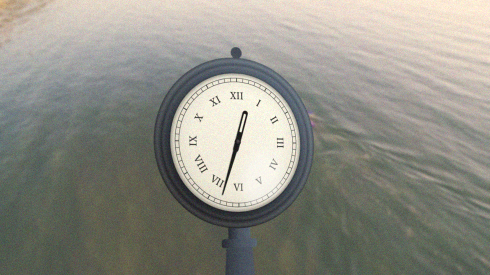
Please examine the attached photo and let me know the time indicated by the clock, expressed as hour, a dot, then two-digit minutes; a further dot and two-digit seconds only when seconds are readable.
12.33
